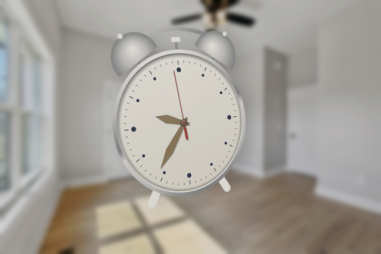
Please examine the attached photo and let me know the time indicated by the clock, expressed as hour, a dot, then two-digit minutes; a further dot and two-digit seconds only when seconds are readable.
9.35.59
